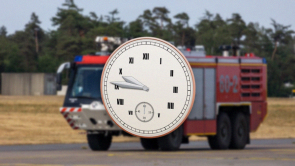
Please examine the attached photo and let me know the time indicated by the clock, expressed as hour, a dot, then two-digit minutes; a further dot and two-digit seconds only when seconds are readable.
9.46
